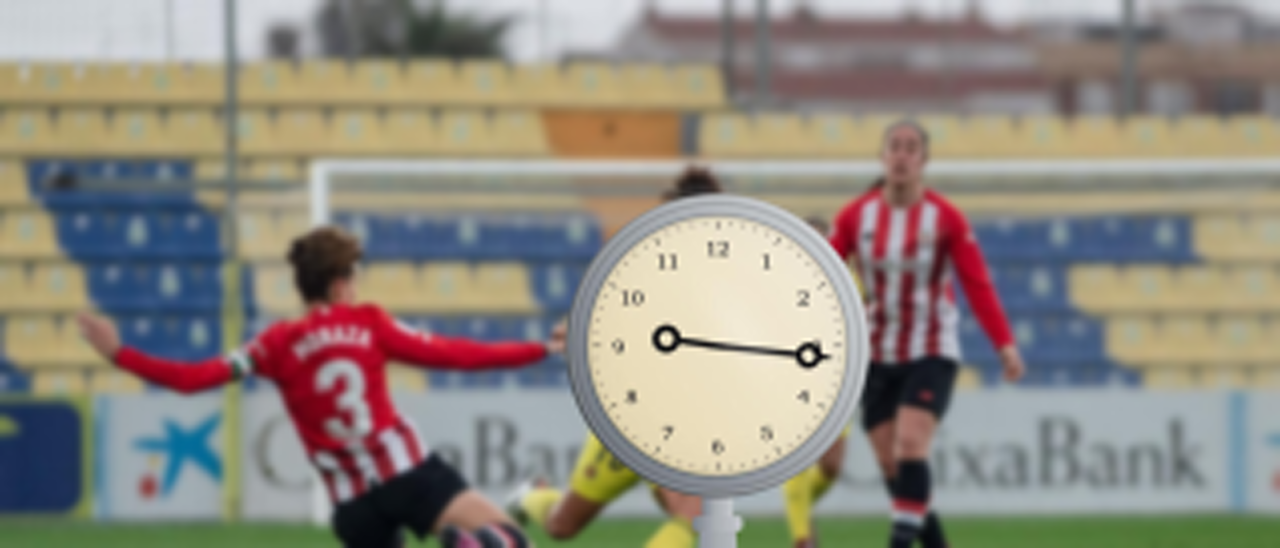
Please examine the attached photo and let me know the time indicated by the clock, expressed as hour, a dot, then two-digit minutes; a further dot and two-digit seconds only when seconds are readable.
9.16
